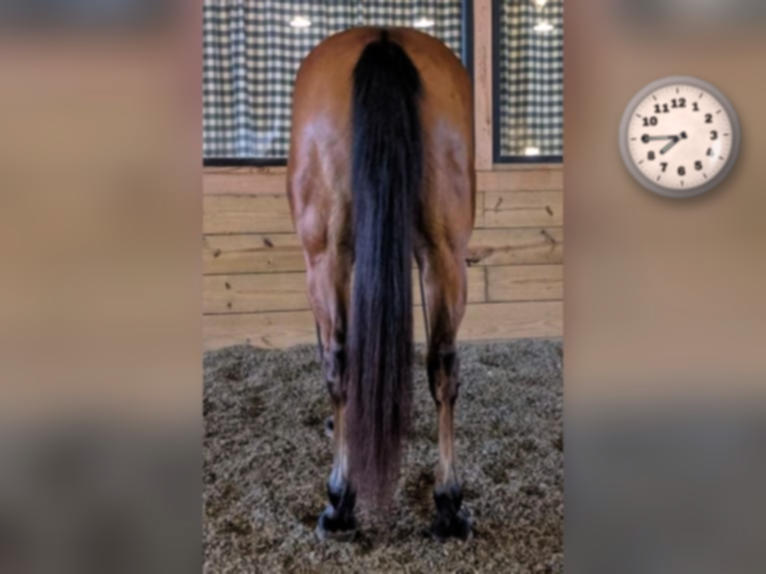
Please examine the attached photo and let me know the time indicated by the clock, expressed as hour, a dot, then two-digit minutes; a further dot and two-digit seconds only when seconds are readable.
7.45
